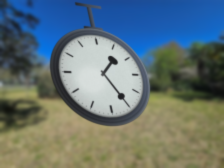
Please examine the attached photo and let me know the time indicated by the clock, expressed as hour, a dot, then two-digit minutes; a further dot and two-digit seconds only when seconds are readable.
1.25
